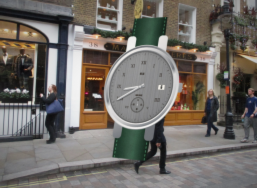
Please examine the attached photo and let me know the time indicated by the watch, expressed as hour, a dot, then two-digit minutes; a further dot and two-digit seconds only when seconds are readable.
8.40
